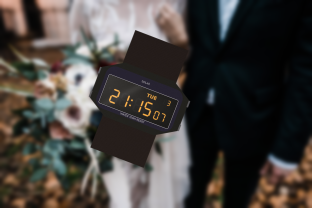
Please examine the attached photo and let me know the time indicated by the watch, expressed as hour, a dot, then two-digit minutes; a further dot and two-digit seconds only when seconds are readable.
21.15.07
